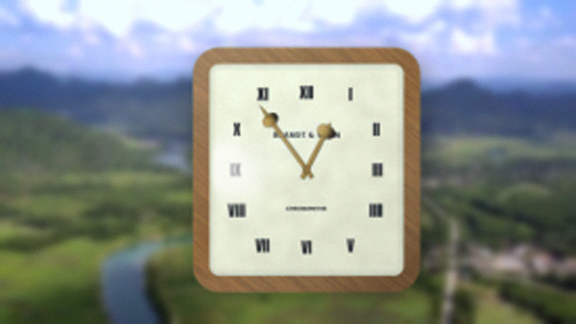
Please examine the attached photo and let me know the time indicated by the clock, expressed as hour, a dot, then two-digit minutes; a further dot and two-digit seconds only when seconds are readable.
12.54
